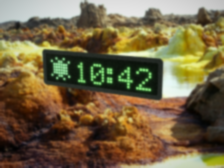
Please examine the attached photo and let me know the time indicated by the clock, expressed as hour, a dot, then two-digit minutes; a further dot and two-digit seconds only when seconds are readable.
10.42
